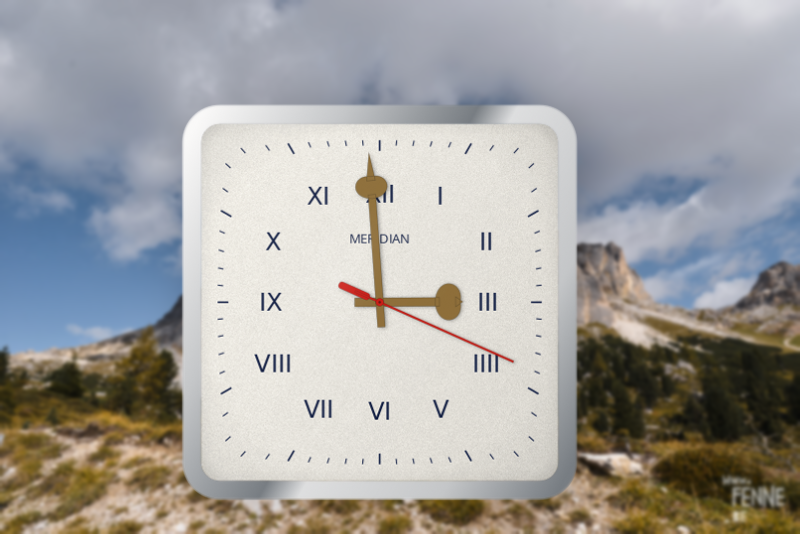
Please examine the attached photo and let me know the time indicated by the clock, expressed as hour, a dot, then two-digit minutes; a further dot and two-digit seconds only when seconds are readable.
2.59.19
